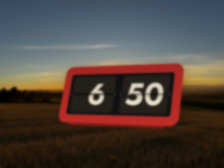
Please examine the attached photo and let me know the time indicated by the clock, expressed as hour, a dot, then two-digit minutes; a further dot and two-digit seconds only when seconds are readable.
6.50
